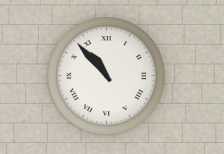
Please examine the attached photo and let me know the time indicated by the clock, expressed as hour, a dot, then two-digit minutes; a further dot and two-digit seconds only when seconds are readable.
10.53
